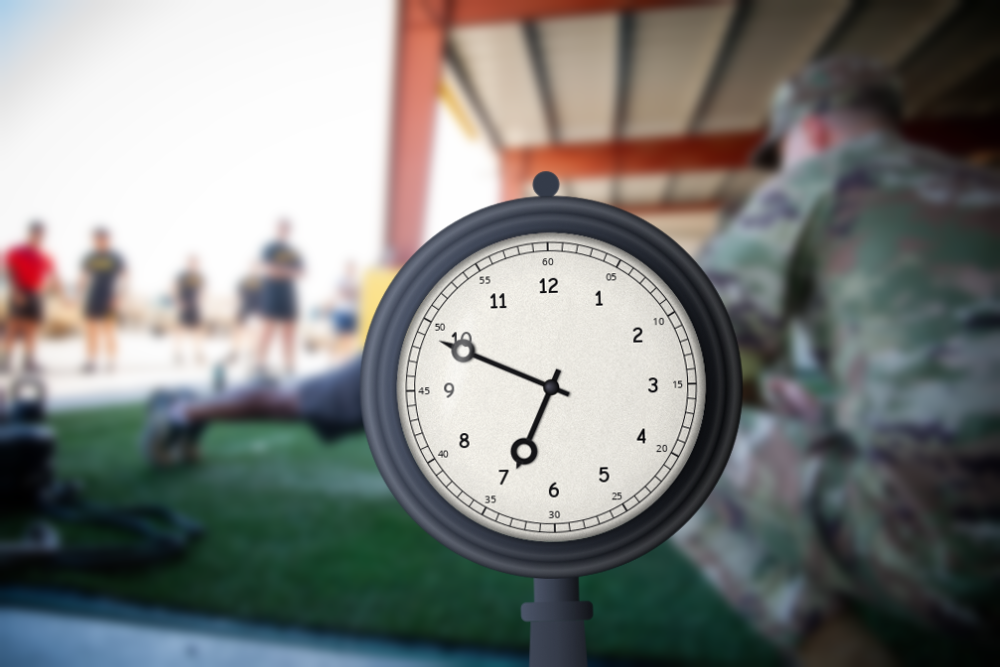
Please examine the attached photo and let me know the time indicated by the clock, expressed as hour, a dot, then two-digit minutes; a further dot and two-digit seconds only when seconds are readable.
6.49
